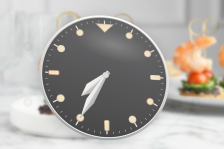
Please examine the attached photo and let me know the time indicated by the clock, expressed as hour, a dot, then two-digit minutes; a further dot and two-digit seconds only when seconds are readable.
7.35
